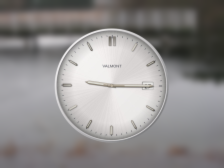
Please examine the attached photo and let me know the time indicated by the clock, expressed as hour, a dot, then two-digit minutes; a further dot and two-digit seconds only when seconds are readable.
9.15
